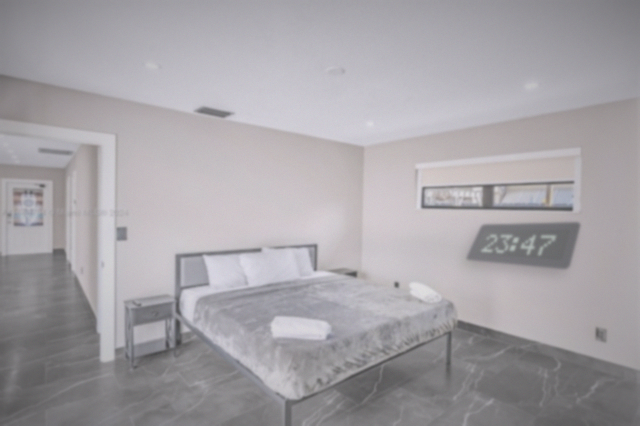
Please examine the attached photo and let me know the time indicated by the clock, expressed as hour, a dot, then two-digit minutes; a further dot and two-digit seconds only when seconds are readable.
23.47
